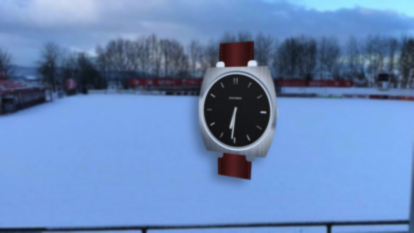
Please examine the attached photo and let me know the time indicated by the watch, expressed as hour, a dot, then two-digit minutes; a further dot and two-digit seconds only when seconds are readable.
6.31
